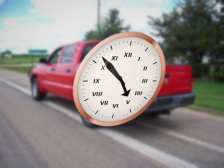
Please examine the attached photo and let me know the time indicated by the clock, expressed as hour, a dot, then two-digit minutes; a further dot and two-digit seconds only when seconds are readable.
4.52
